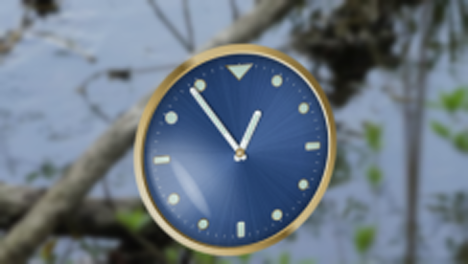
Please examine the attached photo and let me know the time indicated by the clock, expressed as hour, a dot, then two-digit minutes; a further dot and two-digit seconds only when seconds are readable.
12.54
